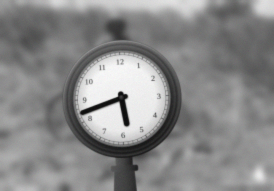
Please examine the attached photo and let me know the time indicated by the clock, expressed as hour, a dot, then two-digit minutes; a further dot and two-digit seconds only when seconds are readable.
5.42
